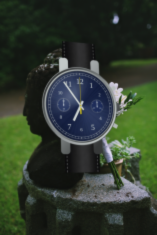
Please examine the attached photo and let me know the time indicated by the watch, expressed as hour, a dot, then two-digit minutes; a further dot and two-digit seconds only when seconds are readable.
6.54
